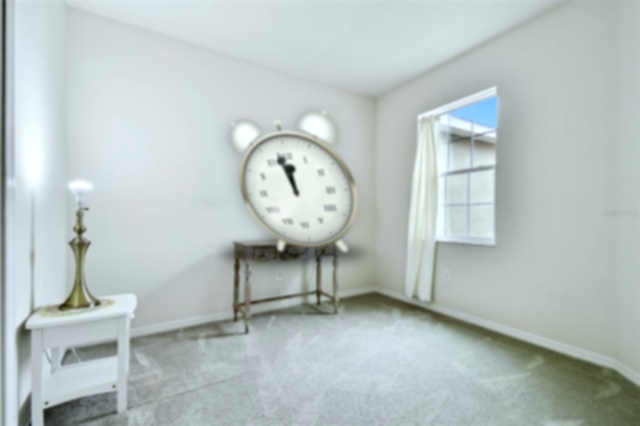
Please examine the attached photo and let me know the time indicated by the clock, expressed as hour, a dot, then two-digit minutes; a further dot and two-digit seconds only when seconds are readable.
11.58
